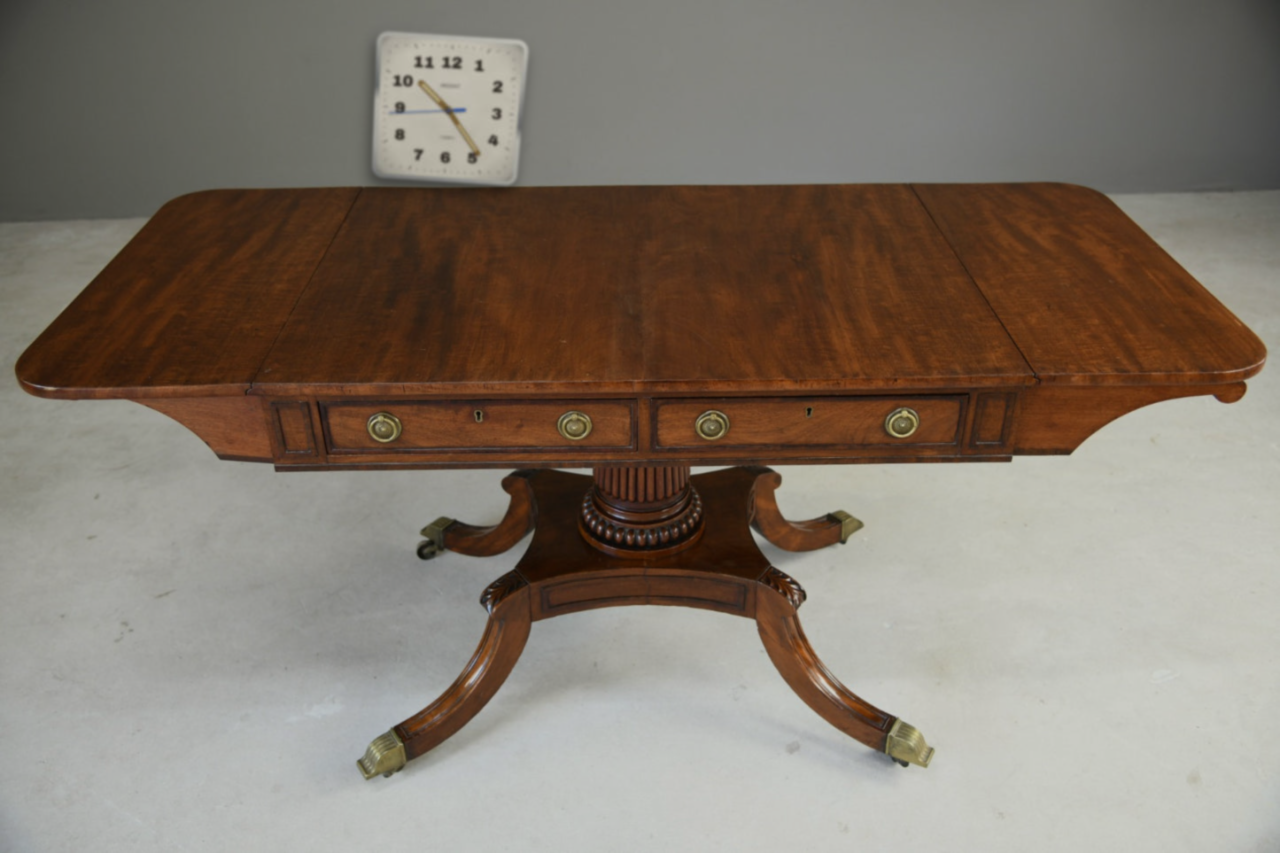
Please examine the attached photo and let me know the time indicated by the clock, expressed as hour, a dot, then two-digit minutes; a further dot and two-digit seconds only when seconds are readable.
10.23.44
